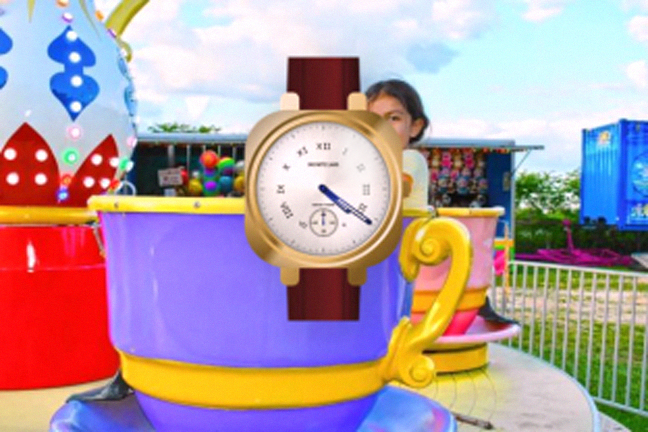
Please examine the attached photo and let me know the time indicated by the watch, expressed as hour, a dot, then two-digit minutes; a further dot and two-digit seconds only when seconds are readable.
4.21
